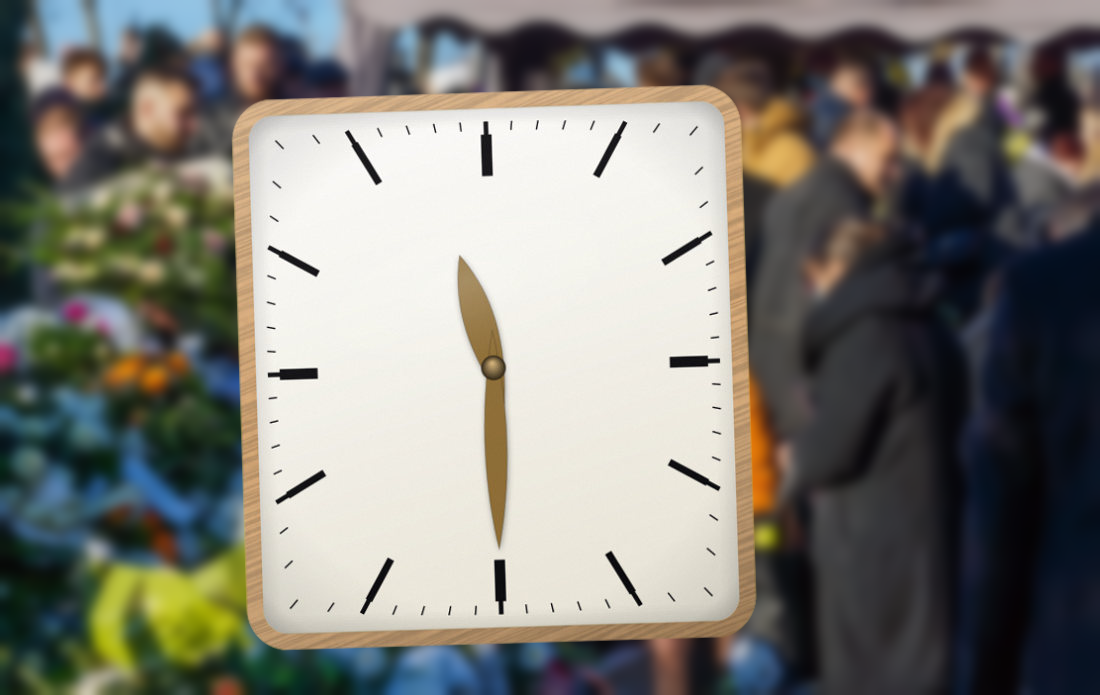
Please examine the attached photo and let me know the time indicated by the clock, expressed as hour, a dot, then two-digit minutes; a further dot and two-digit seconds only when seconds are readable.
11.30
